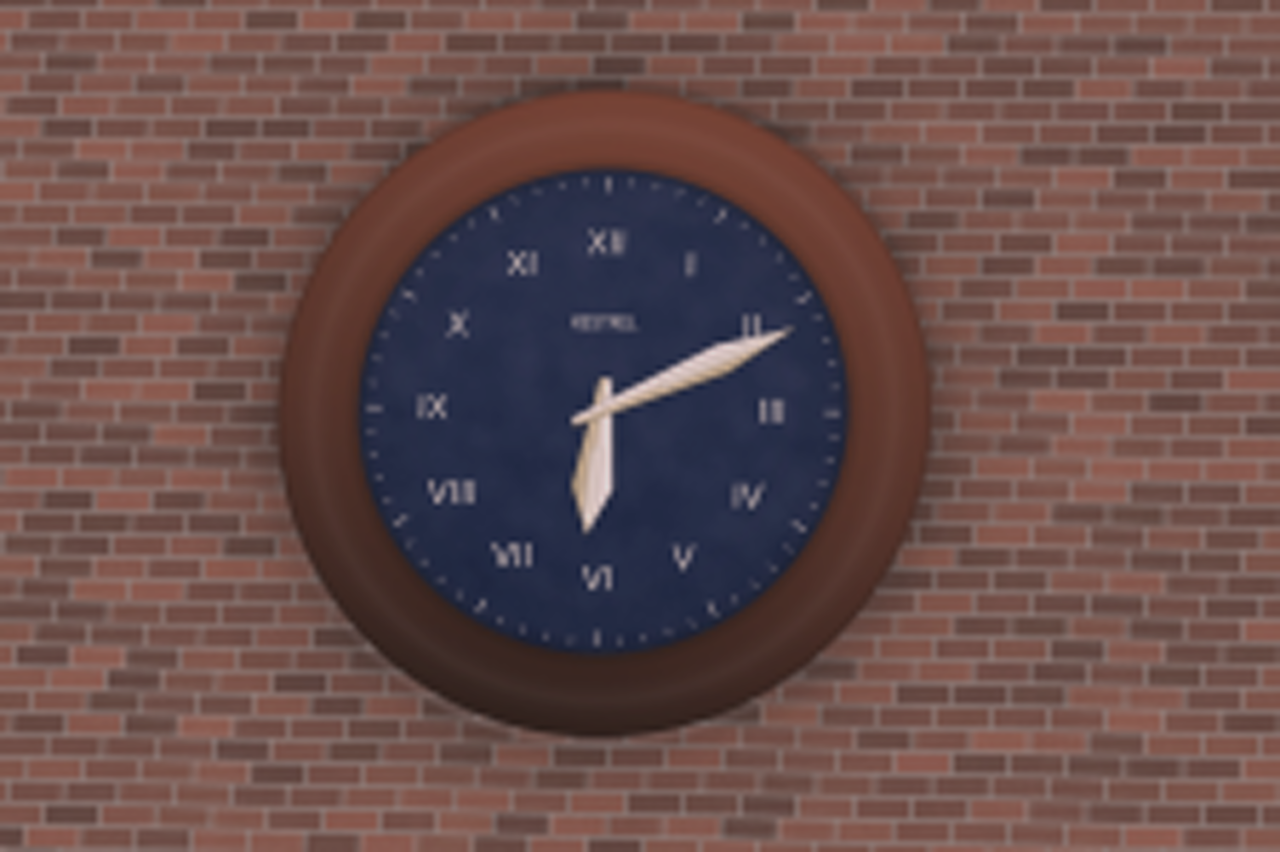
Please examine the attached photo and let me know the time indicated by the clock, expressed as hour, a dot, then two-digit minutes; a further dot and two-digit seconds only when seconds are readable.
6.11
